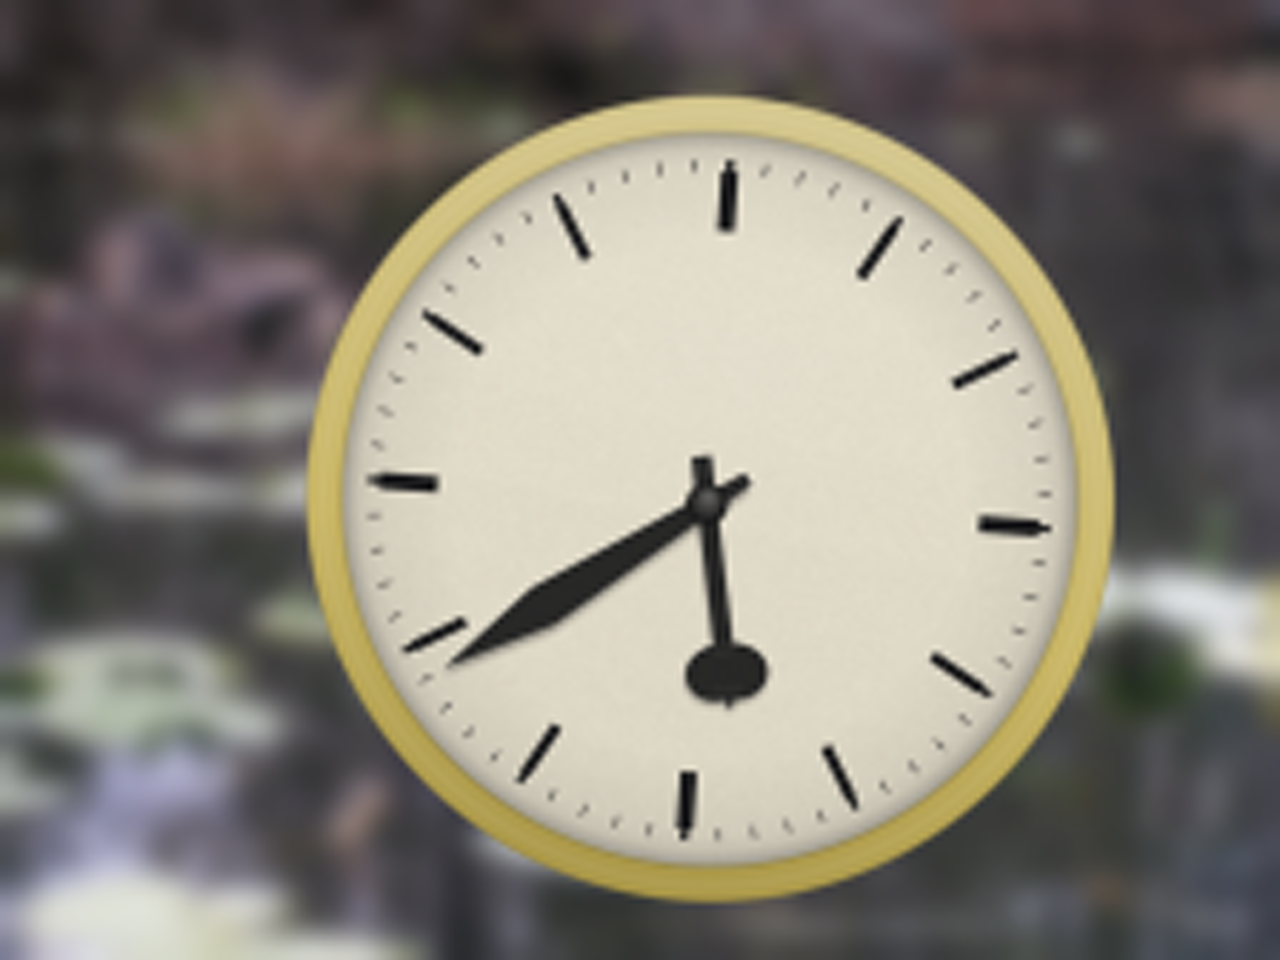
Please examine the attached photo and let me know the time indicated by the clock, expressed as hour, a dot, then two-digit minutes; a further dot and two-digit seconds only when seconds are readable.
5.39
